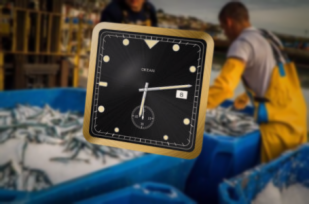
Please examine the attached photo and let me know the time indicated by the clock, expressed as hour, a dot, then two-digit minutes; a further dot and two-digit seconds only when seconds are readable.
6.13
